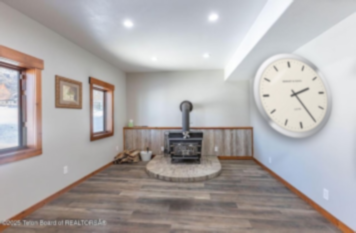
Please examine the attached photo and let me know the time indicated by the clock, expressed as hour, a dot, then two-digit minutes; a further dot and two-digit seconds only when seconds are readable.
2.25
